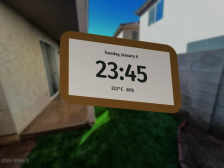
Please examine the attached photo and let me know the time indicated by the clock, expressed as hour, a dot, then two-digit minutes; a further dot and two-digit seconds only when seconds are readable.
23.45
